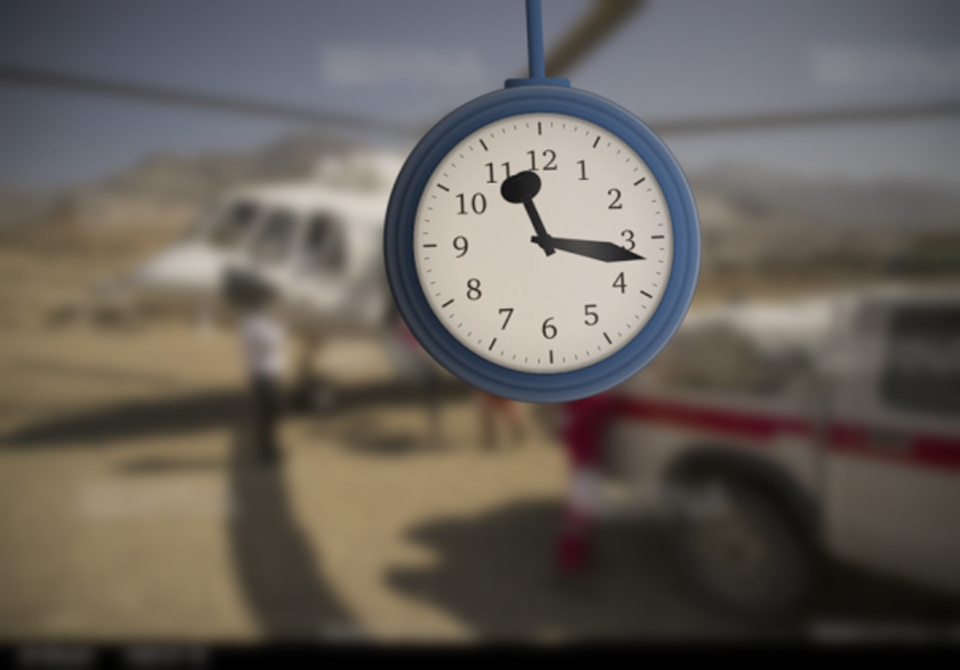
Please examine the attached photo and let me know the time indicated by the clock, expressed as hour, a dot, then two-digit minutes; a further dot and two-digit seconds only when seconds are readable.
11.17
